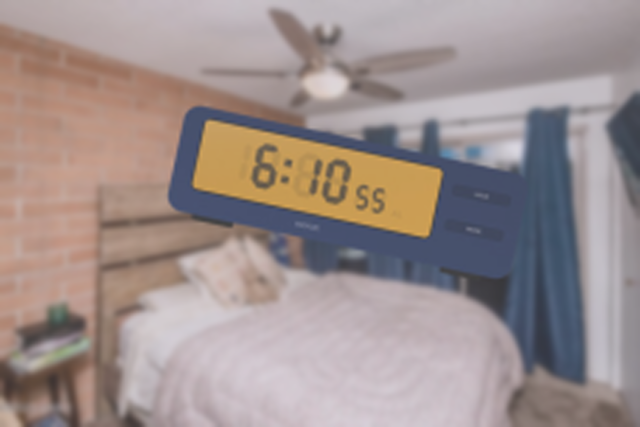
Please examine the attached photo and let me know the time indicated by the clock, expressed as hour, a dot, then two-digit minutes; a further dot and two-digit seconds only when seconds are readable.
6.10.55
